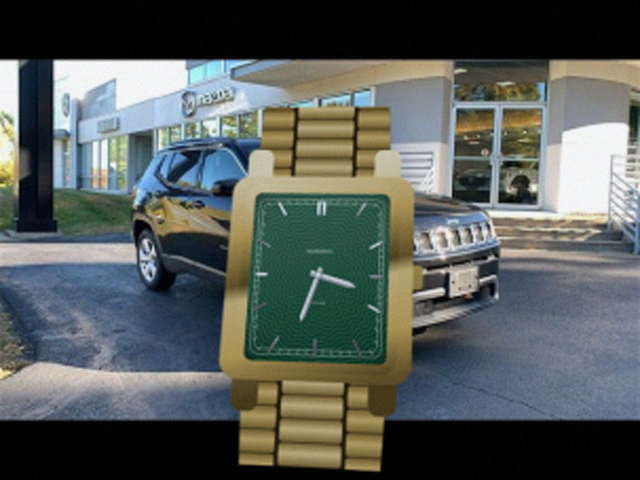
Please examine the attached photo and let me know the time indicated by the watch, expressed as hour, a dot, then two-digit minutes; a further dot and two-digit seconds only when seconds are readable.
3.33
